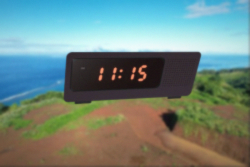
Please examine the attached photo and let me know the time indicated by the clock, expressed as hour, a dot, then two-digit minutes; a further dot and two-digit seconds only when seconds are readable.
11.15
